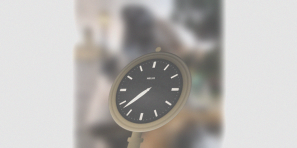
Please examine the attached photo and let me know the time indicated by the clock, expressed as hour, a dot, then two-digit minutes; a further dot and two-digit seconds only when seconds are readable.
7.38
